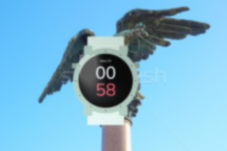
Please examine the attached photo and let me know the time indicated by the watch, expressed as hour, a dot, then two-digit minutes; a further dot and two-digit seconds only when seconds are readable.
0.58
